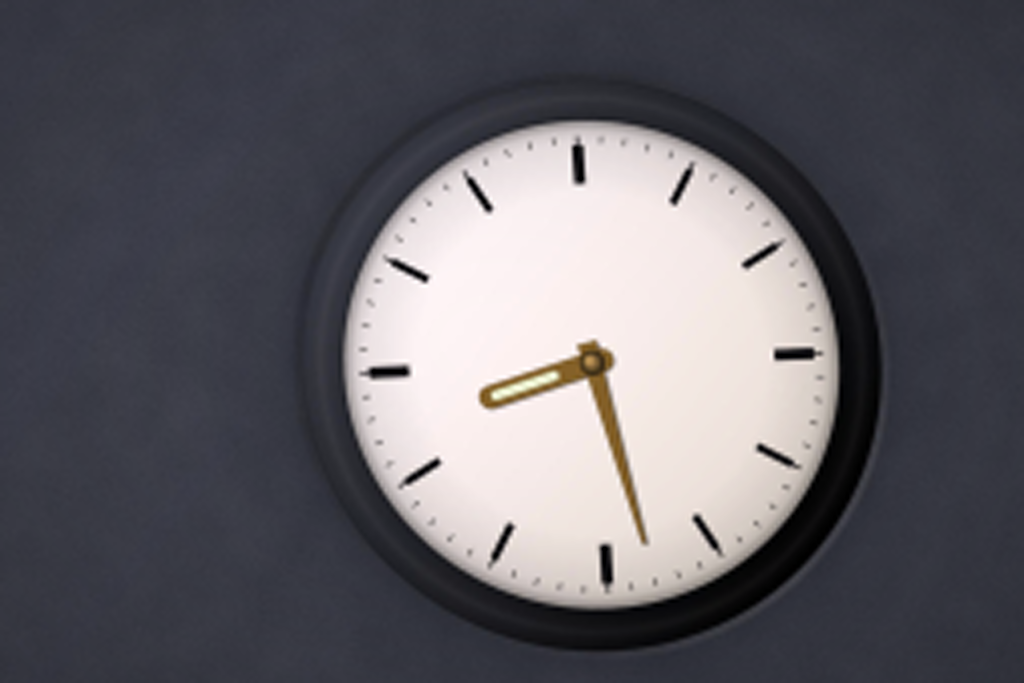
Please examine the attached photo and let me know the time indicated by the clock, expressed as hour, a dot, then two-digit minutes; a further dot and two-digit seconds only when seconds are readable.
8.28
